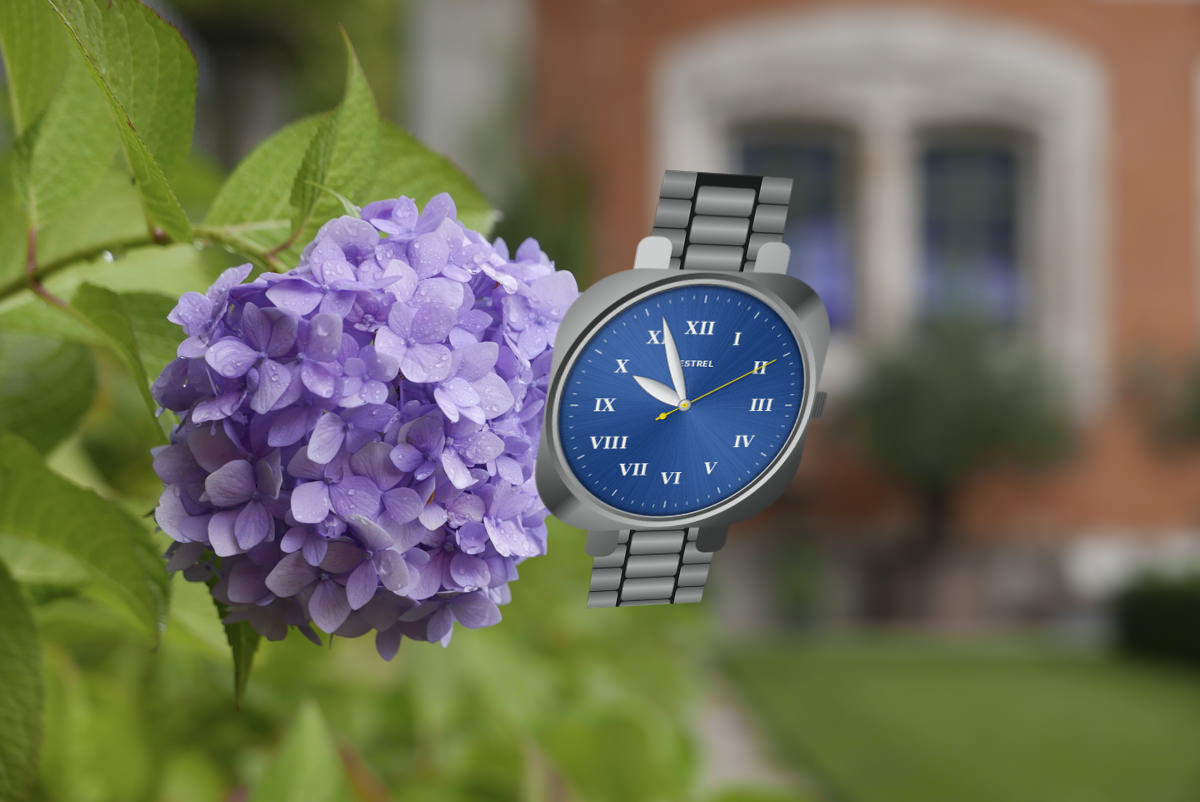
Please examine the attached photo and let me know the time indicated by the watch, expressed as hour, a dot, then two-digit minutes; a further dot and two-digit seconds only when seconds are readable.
9.56.10
